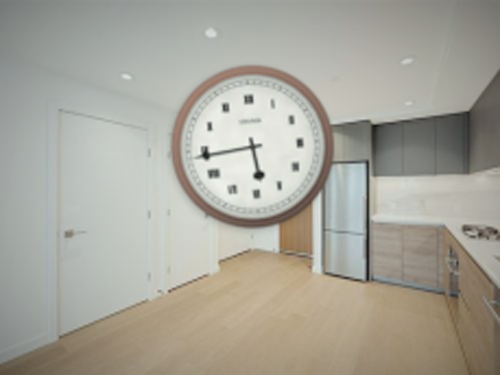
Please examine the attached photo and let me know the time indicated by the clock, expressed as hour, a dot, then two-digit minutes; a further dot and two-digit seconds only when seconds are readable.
5.44
